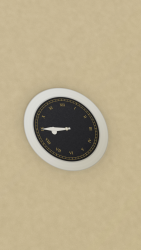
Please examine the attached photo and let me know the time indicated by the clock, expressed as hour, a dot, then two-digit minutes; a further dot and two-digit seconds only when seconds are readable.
8.45
